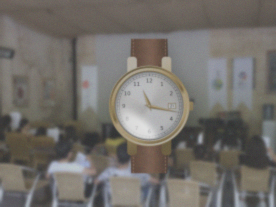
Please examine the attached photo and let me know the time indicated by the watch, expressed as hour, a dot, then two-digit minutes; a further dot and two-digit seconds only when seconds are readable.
11.17
